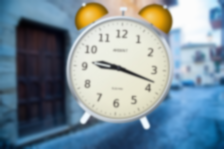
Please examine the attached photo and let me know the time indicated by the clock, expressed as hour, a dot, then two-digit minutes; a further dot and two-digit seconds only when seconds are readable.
9.18
